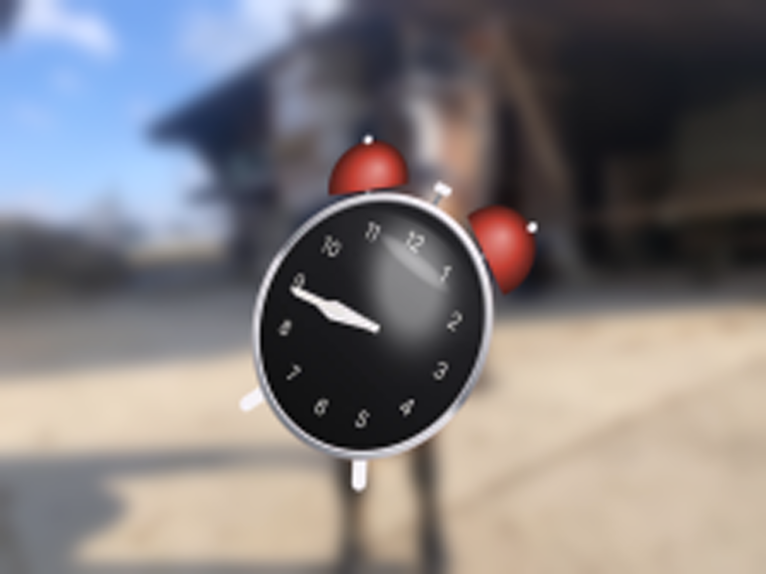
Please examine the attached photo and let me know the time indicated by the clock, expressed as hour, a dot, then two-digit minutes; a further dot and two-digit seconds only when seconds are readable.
8.44
